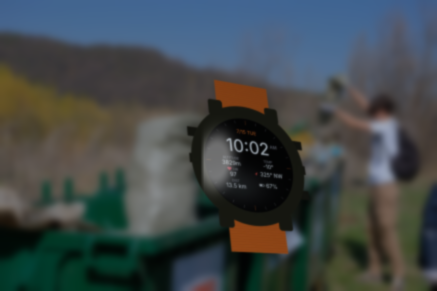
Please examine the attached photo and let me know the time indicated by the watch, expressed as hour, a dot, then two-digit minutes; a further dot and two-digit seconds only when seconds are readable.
10.02
